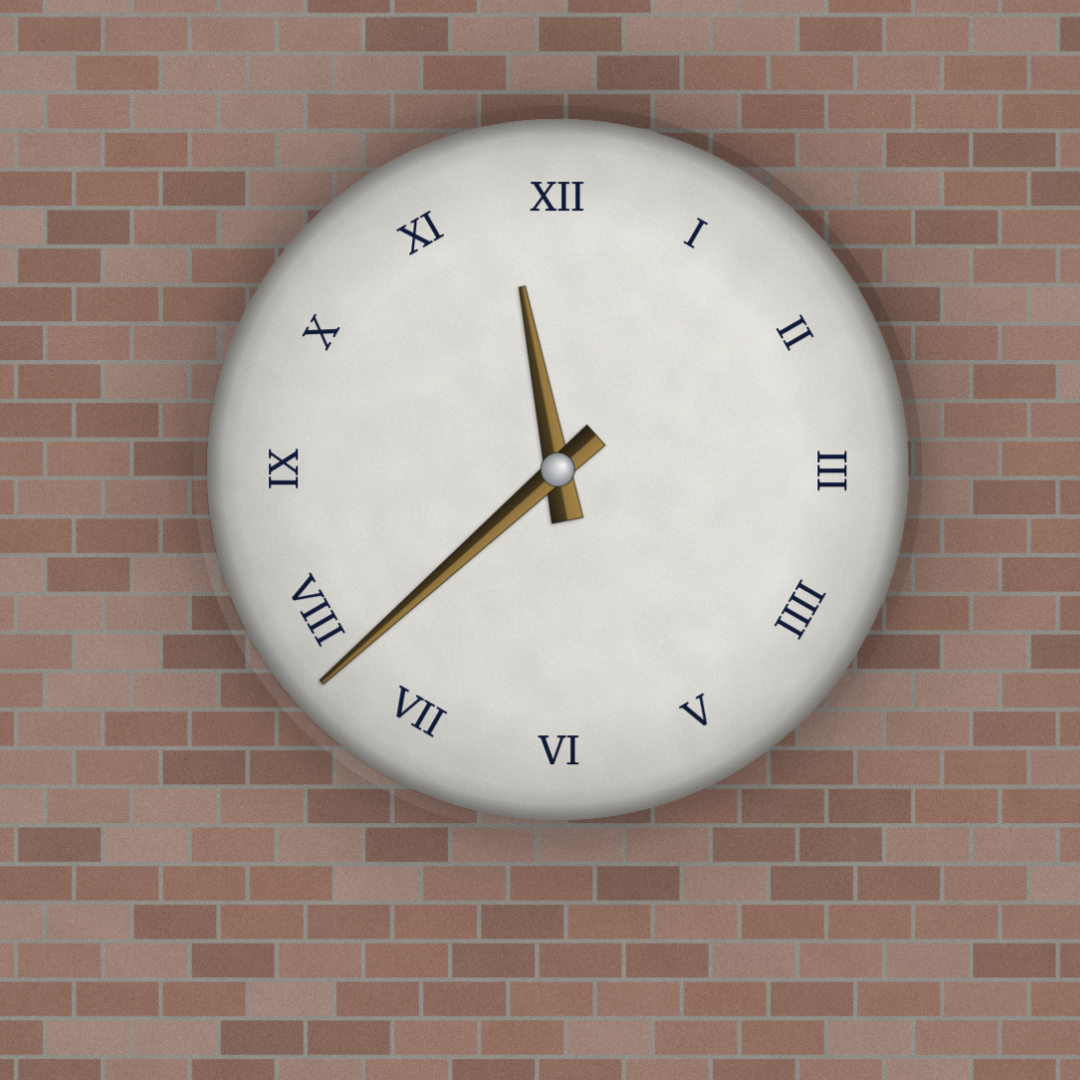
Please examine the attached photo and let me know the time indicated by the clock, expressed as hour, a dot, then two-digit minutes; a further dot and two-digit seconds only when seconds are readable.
11.38
